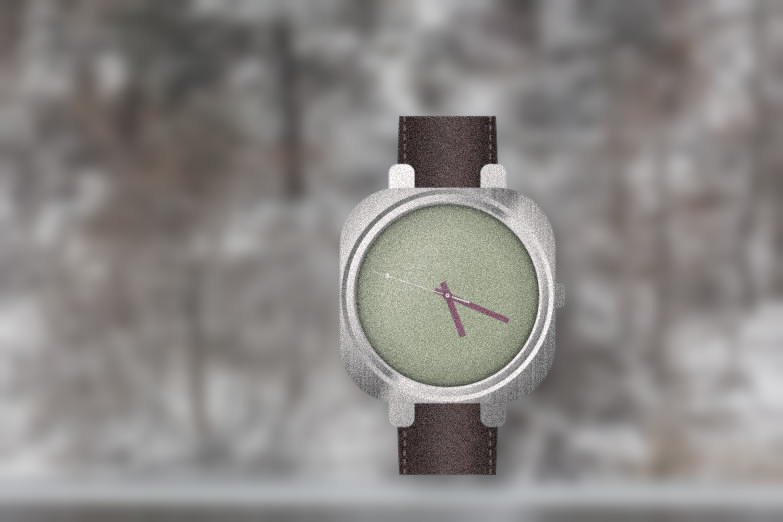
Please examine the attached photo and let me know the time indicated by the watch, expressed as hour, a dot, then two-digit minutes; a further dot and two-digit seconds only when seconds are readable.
5.18.48
